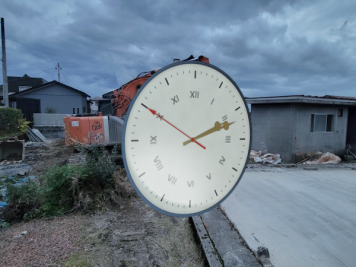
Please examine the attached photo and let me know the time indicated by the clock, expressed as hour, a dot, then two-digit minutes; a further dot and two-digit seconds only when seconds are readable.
2.11.50
